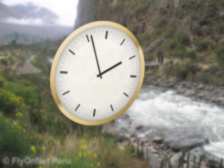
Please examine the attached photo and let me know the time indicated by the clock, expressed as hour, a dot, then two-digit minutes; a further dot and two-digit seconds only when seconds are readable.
1.56
